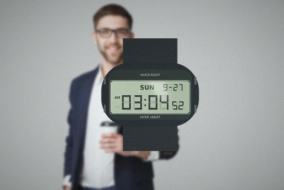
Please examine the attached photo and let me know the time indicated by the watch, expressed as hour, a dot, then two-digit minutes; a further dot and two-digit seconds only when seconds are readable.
3.04.52
